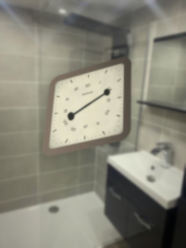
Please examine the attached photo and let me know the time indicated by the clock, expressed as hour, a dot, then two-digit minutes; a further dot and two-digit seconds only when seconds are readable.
8.11
